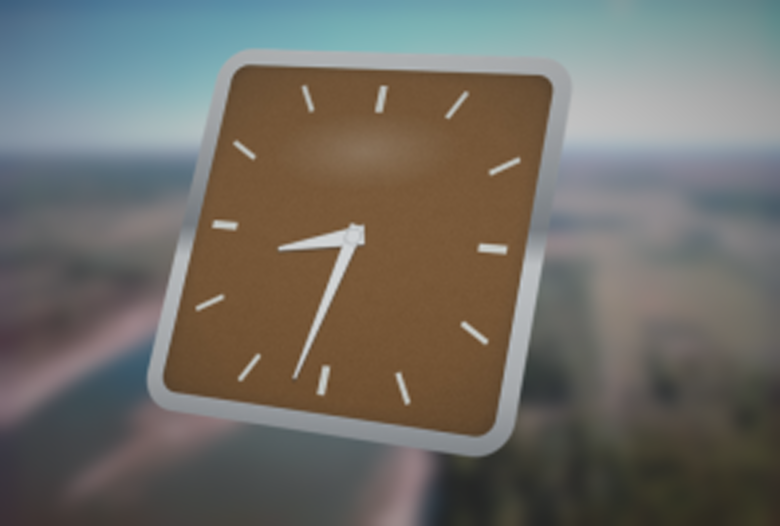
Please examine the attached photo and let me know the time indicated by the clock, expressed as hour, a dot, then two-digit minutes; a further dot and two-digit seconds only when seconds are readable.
8.32
